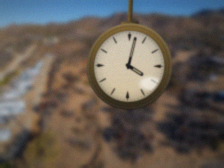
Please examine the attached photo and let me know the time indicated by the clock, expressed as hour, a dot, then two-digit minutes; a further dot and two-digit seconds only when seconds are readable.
4.02
